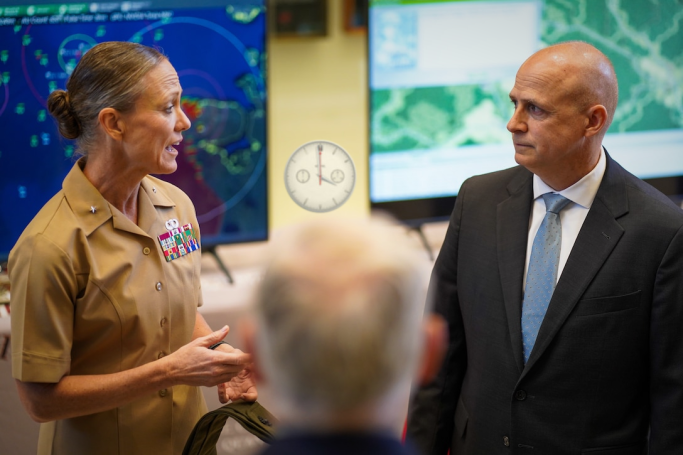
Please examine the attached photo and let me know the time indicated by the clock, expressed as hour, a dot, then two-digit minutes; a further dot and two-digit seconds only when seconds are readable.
3.59
